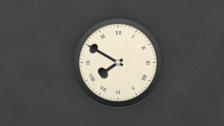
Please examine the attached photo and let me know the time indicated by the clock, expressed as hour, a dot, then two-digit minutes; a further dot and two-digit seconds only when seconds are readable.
7.50
